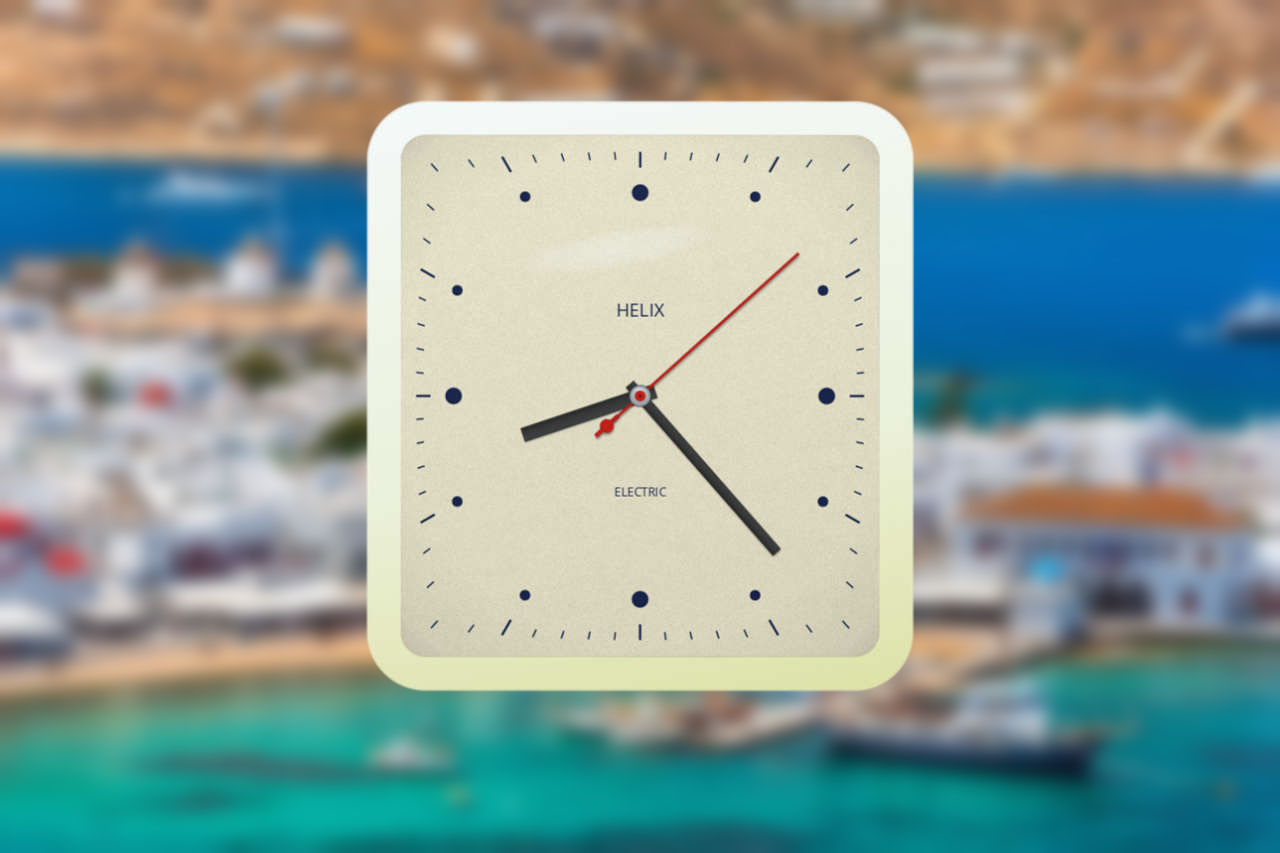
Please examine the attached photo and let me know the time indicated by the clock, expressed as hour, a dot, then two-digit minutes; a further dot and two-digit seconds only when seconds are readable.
8.23.08
